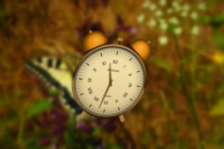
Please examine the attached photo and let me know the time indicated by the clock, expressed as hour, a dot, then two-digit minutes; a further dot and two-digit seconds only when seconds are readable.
11.32
